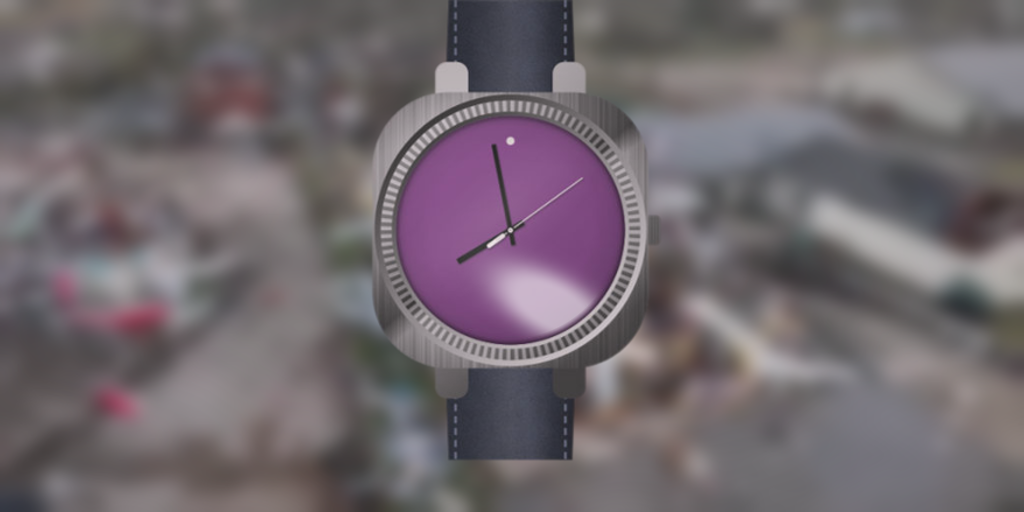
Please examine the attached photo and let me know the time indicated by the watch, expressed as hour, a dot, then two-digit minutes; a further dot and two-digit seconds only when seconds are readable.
7.58.09
